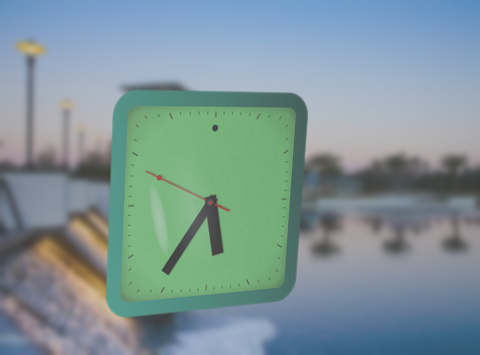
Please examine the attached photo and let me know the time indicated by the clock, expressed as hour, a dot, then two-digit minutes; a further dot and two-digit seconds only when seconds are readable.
5.35.49
